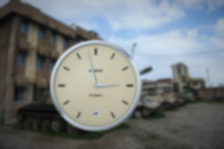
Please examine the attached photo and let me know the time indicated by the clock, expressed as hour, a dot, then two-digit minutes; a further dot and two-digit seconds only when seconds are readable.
2.58
